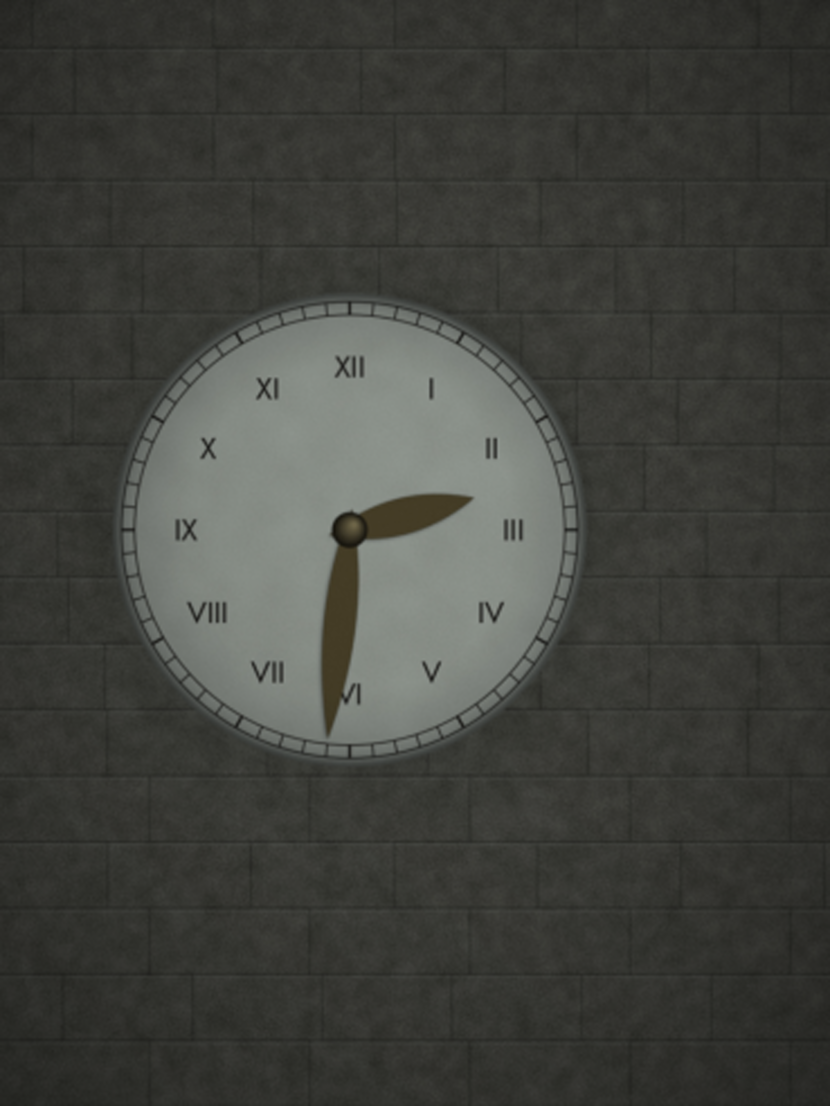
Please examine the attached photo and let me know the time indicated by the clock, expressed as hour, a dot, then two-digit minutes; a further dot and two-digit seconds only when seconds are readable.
2.31
